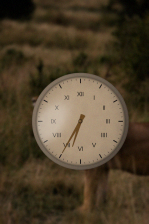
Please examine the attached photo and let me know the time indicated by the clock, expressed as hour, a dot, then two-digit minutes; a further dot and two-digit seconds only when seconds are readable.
6.35
